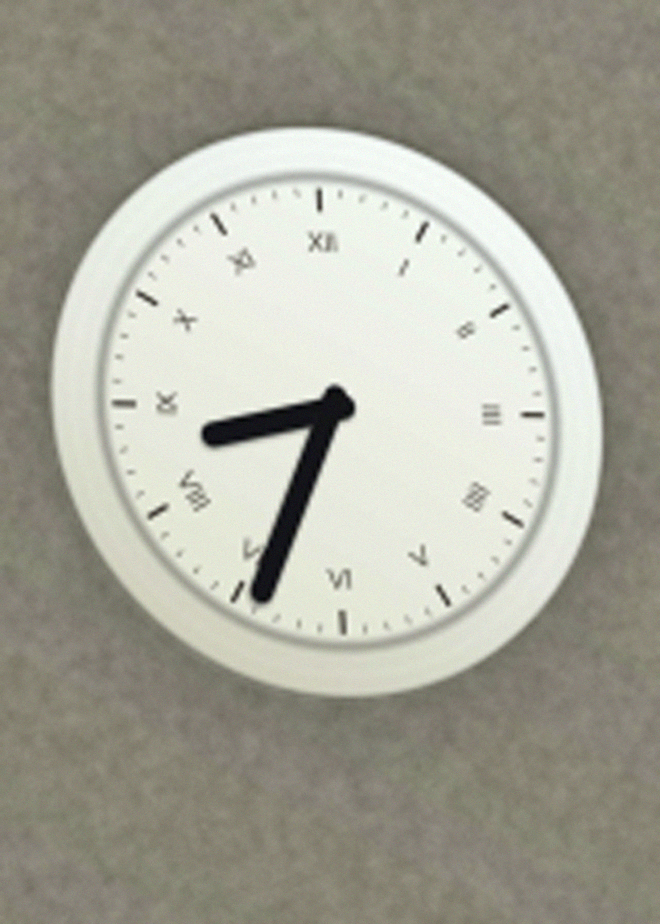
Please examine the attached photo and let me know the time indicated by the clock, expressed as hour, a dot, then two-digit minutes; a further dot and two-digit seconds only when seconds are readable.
8.34
